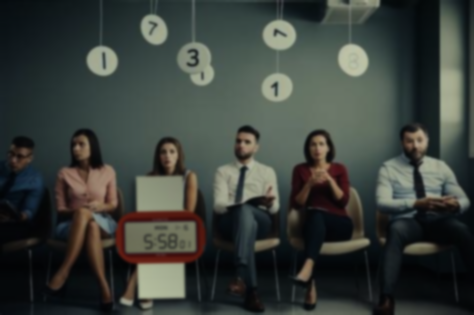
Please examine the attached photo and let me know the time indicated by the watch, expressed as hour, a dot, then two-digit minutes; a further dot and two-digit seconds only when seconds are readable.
5.58
